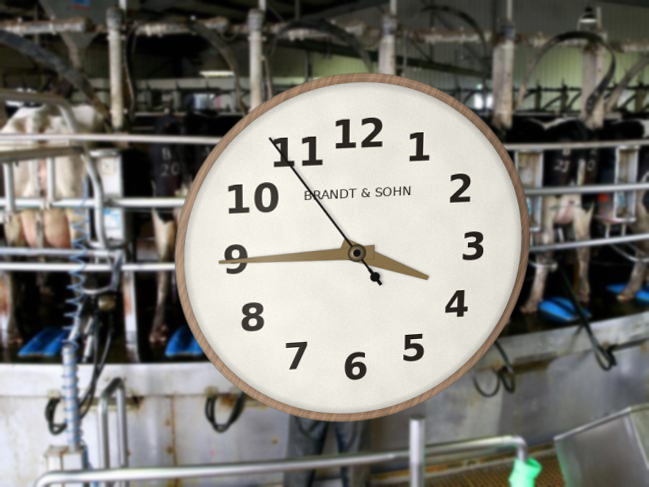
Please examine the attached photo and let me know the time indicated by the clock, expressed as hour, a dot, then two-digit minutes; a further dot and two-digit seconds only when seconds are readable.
3.44.54
